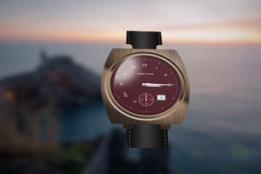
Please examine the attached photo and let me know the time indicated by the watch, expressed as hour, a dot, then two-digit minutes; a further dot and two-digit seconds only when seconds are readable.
3.15
